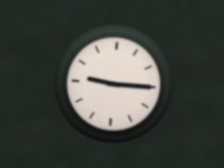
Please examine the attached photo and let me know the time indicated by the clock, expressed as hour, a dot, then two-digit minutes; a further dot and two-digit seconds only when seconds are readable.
9.15
